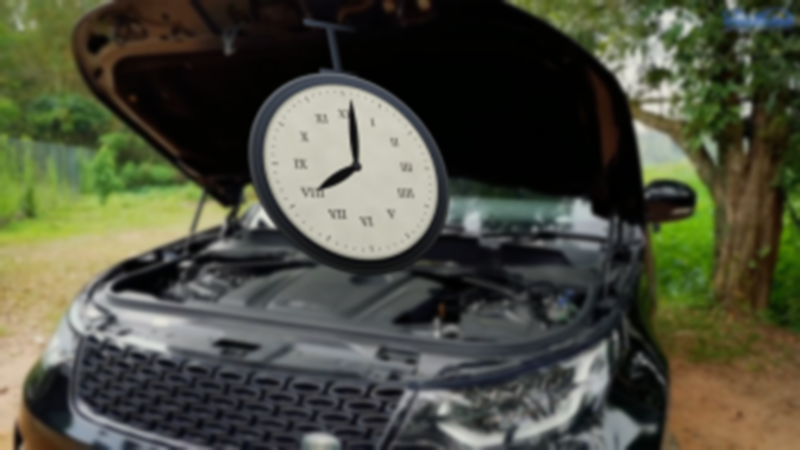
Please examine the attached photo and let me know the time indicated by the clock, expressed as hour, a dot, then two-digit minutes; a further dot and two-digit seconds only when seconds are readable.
8.01
